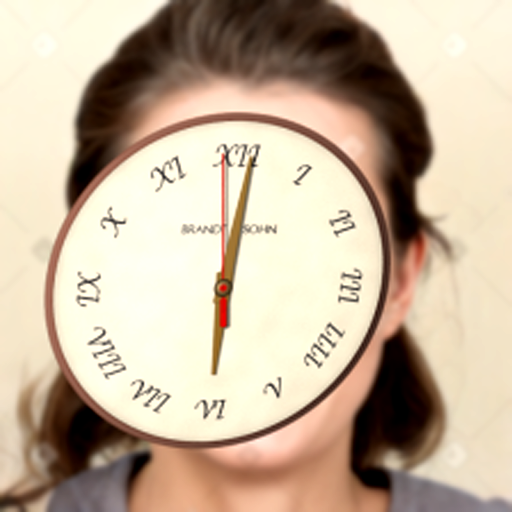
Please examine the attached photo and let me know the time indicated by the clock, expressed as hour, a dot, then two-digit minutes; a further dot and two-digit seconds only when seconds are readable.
6.00.59
